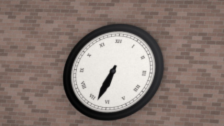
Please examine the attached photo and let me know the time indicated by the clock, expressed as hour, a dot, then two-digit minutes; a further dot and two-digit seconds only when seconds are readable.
6.33
